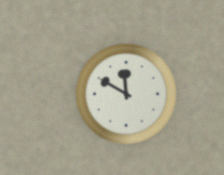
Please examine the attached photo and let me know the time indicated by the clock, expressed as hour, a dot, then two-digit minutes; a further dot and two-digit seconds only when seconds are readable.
11.50
